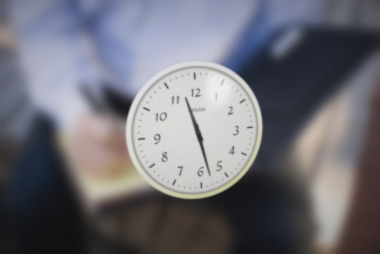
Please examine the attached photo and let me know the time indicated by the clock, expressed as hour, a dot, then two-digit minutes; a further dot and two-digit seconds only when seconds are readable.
11.28
